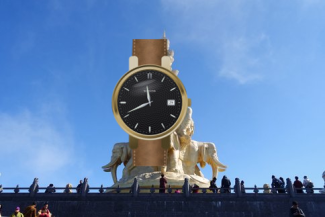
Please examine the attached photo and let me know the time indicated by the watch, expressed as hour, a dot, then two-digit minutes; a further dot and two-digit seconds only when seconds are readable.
11.41
